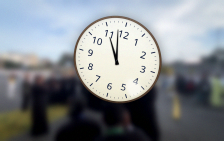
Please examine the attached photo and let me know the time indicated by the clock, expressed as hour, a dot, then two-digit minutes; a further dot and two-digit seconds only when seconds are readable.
10.58
